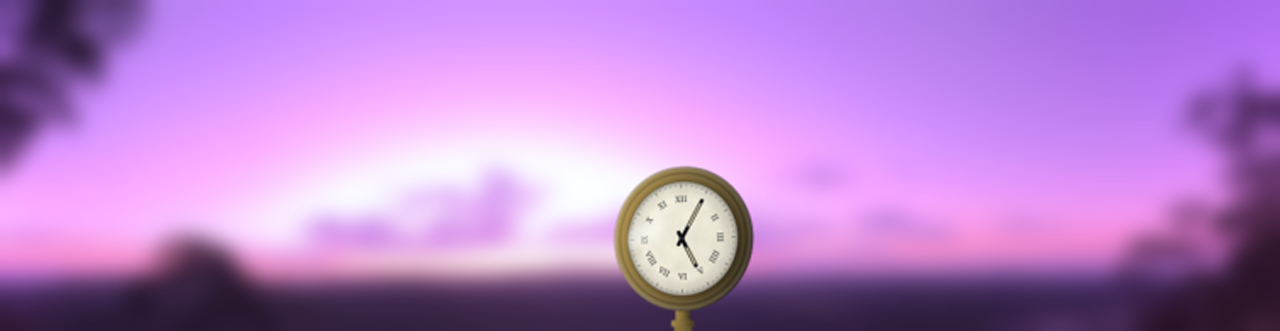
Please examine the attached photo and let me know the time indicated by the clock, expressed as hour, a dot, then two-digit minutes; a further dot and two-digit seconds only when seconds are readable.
5.05
